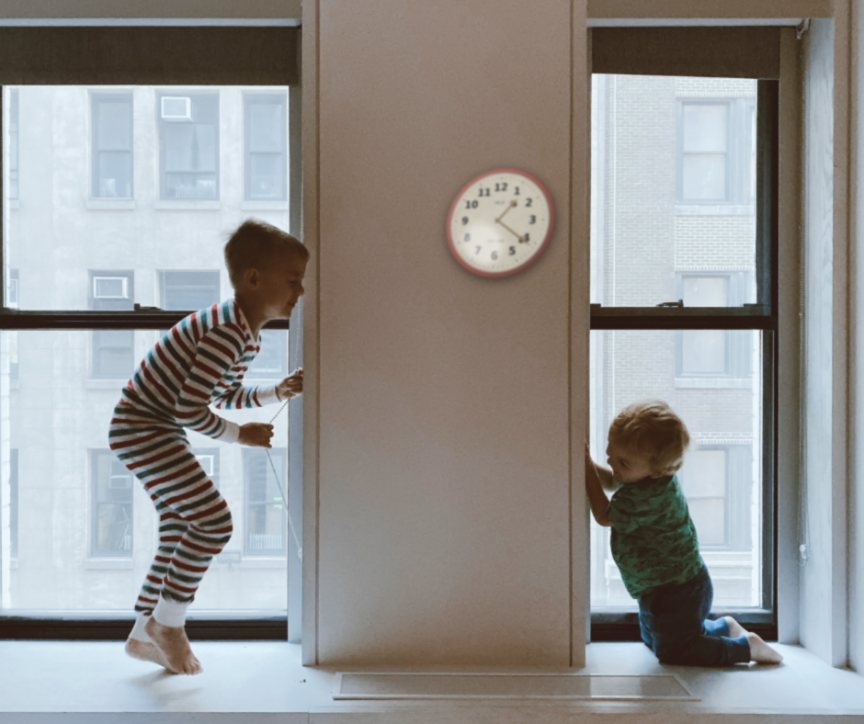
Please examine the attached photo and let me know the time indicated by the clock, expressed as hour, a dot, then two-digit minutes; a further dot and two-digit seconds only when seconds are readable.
1.21
